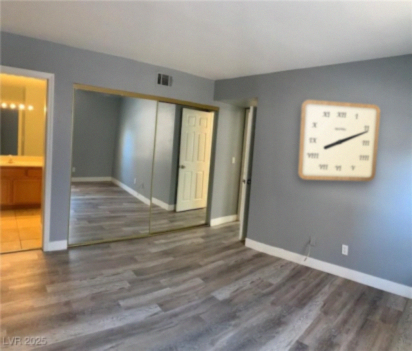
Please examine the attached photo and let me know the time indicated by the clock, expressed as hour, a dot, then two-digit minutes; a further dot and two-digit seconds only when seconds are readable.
8.11
